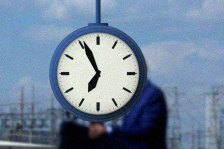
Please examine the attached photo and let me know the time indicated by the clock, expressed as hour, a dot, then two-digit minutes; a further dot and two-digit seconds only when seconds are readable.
6.56
